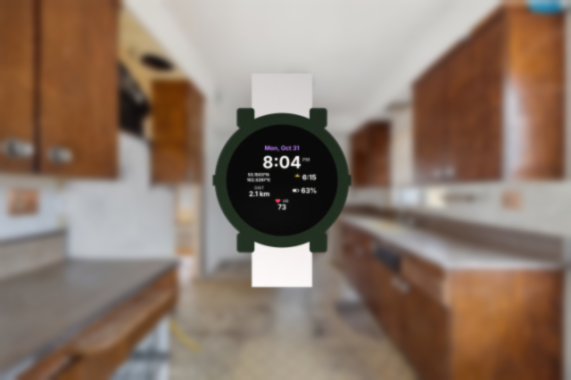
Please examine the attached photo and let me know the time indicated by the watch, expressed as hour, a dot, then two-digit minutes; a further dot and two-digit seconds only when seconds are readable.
8.04
